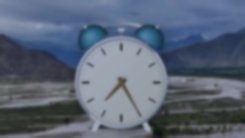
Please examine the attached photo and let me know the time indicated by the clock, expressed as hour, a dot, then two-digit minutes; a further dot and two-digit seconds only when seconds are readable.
7.25
